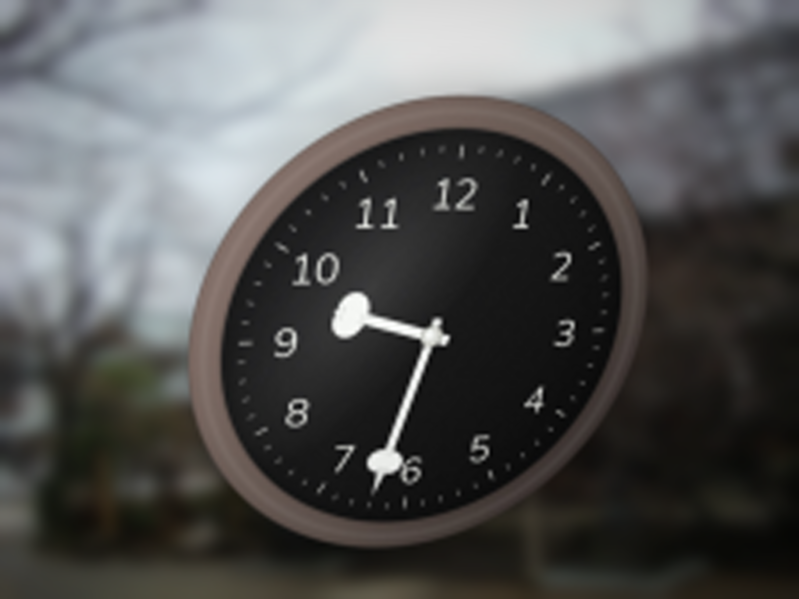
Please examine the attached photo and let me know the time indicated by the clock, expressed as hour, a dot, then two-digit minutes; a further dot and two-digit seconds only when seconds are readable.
9.32
